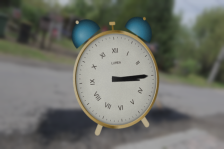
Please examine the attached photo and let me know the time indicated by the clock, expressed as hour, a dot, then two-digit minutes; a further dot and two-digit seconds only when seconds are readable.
3.15
